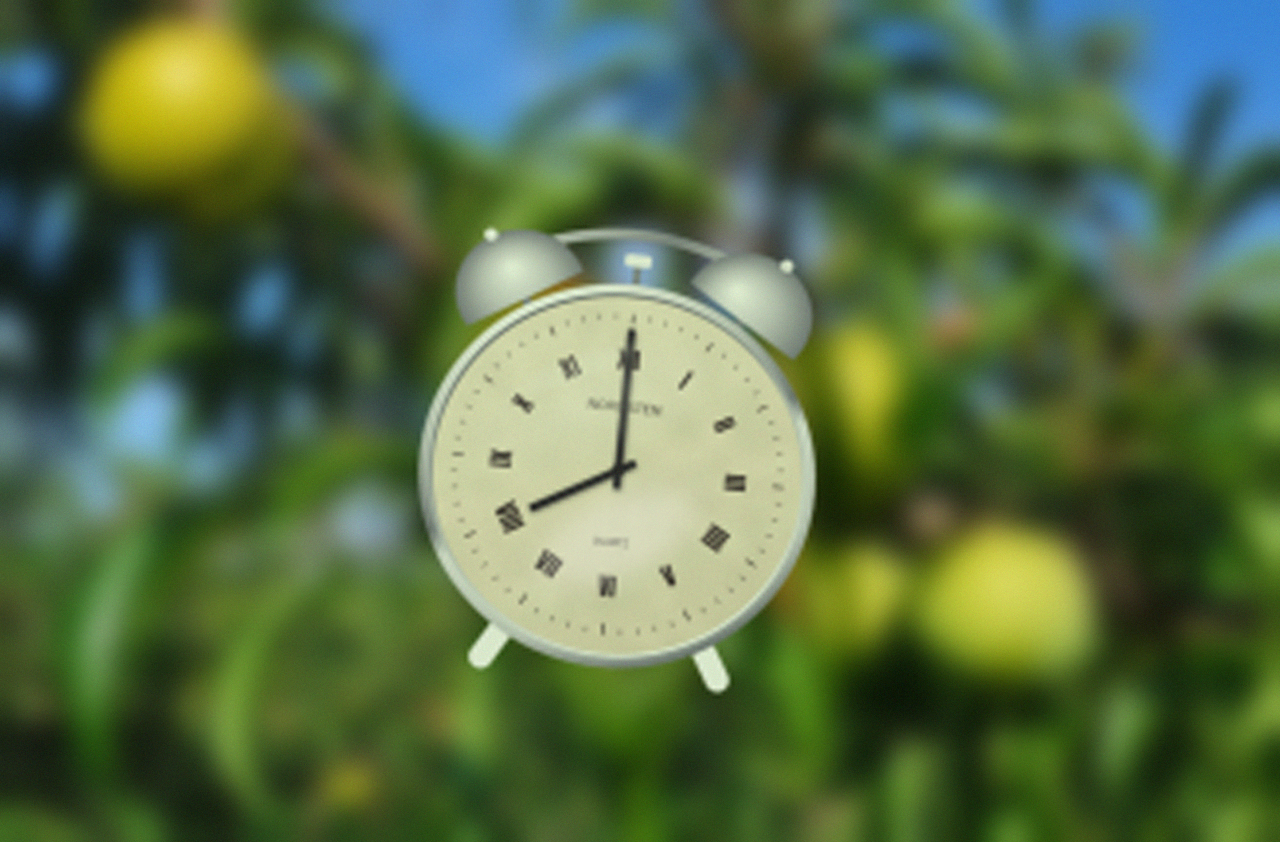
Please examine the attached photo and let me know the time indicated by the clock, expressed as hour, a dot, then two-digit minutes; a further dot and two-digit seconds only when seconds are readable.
8.00
